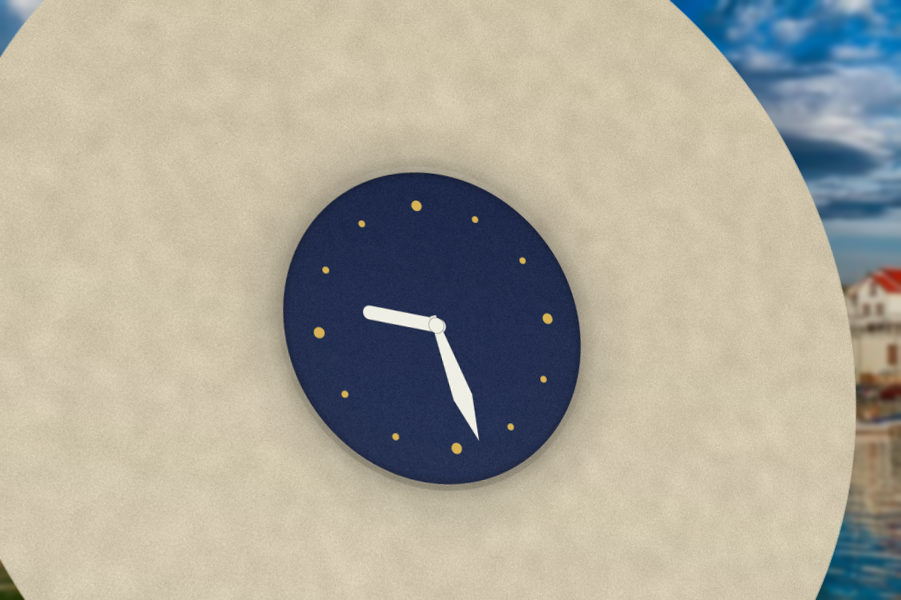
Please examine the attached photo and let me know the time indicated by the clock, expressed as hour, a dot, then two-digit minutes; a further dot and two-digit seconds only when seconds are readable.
9.28
